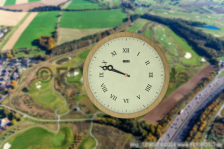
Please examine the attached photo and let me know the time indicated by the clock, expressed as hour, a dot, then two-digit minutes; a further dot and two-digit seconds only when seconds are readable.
9.48
